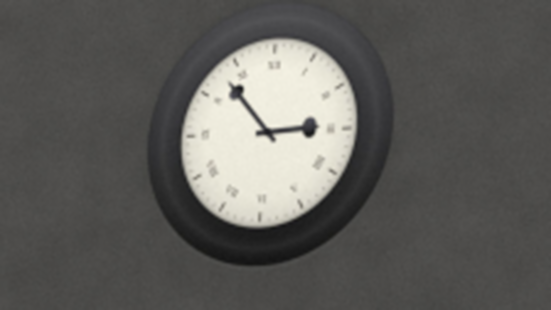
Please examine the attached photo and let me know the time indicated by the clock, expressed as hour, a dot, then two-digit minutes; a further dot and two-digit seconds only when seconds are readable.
2.53
